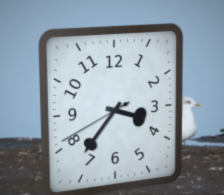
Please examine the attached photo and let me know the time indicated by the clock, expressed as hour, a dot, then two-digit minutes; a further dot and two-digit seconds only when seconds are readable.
3.36.41
